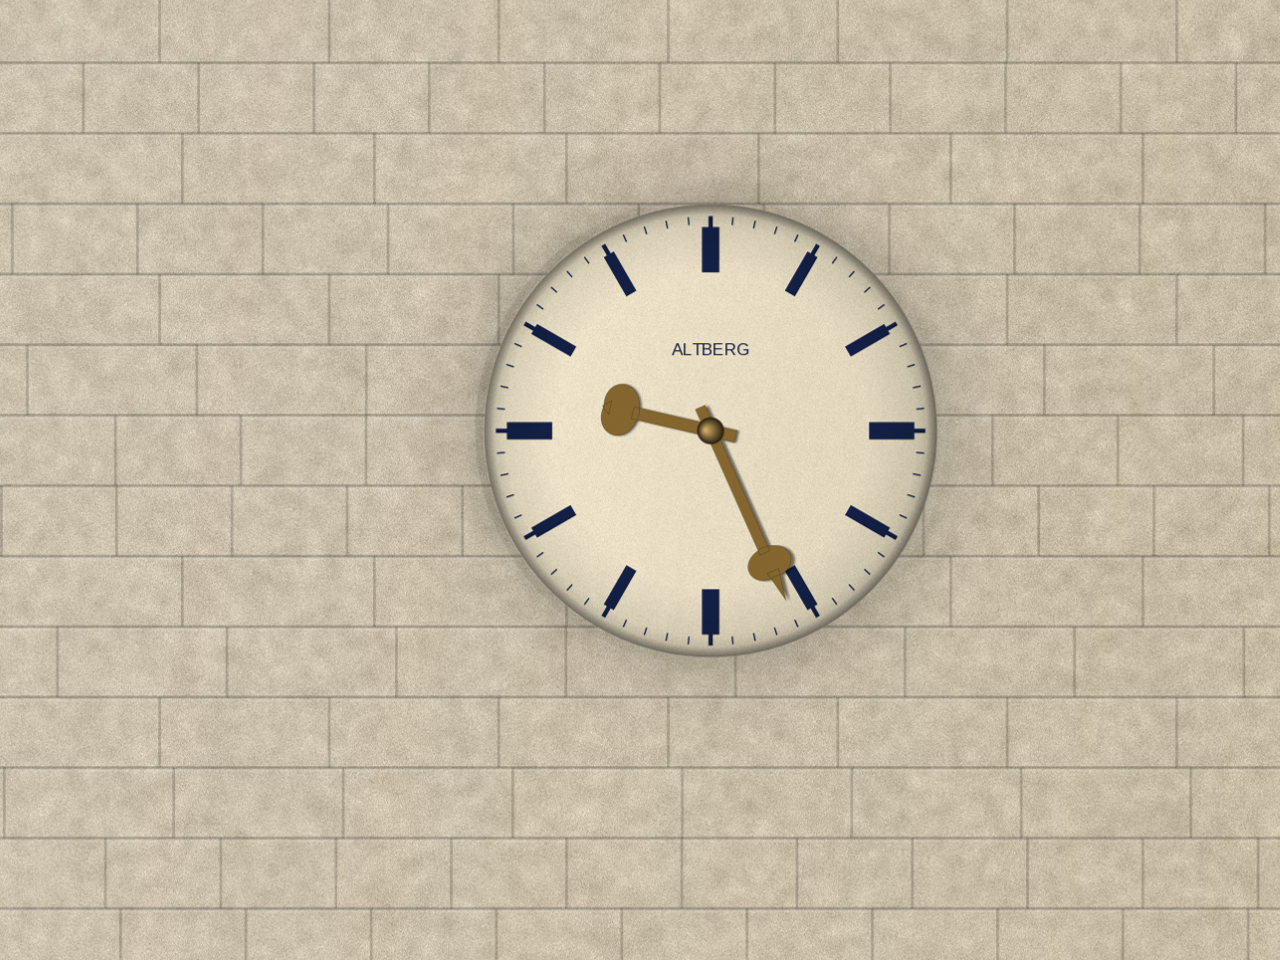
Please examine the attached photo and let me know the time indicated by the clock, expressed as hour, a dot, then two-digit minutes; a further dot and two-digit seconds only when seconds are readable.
9.26
